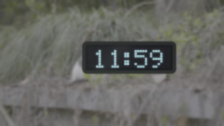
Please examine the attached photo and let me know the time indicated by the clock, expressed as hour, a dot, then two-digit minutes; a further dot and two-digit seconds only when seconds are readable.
11.59
